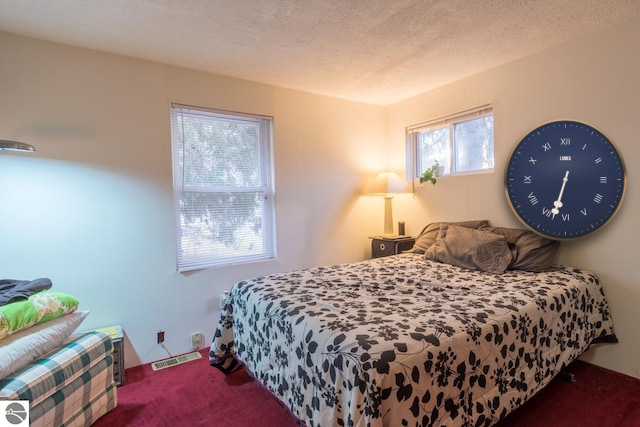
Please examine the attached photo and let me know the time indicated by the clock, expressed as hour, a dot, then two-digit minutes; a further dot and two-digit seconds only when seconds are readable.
6.33
